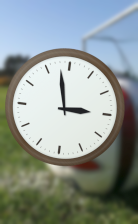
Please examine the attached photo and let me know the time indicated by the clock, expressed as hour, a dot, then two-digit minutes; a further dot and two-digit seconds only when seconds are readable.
2.58
